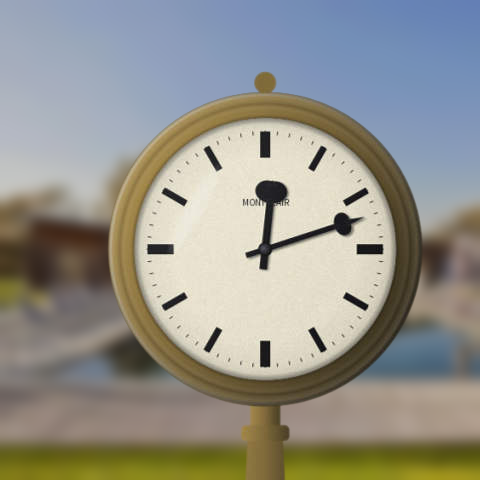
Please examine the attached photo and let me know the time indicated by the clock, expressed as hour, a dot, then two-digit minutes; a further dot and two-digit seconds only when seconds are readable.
12.12
